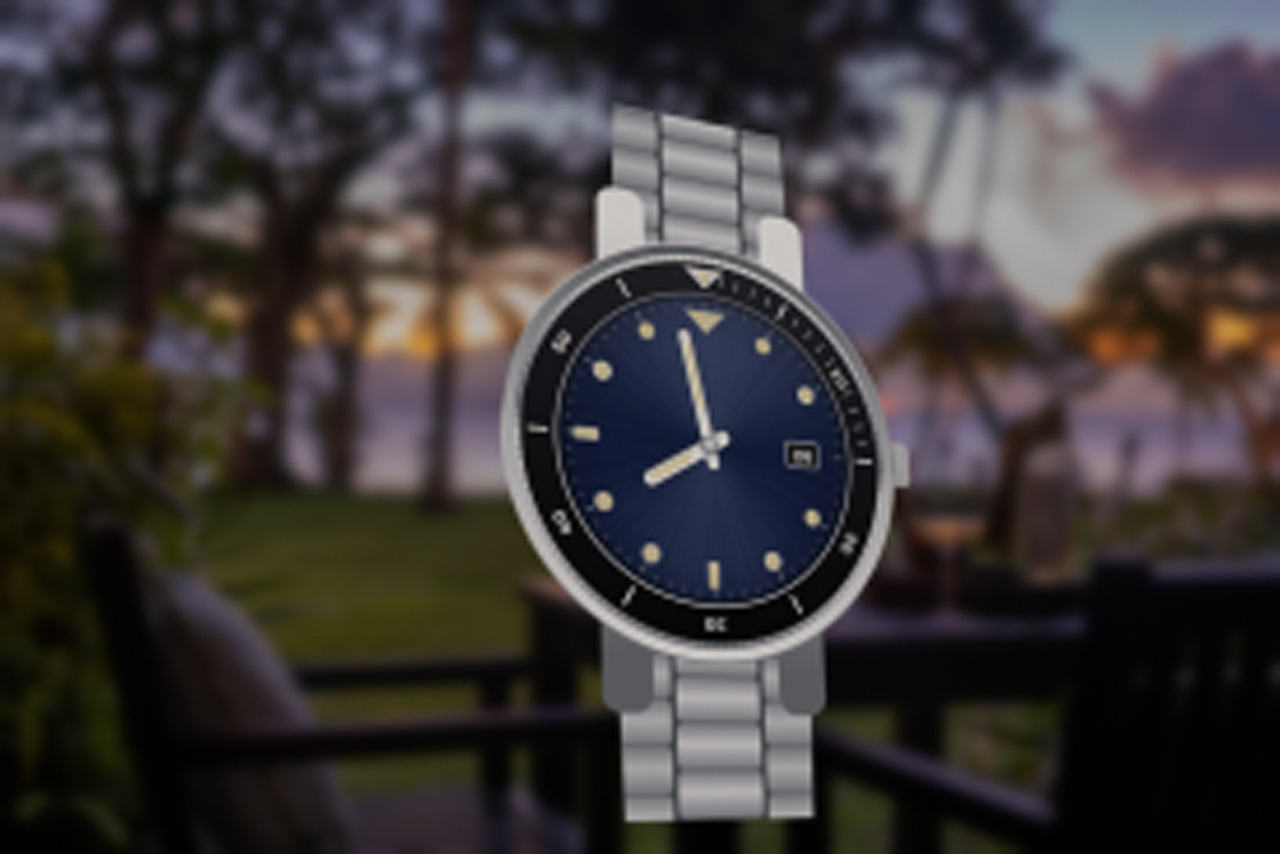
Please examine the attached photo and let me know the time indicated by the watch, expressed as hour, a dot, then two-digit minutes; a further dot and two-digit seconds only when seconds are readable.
7.58
